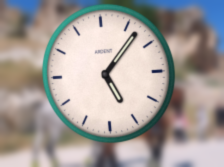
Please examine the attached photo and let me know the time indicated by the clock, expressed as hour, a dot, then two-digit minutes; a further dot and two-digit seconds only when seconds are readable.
5.07
